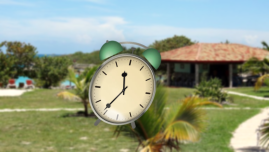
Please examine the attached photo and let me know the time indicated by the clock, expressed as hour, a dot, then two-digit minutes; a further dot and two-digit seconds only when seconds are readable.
11.36
